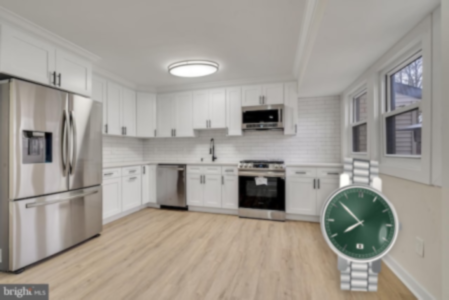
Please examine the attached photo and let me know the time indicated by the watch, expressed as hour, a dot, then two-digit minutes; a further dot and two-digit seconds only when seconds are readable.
7.52
